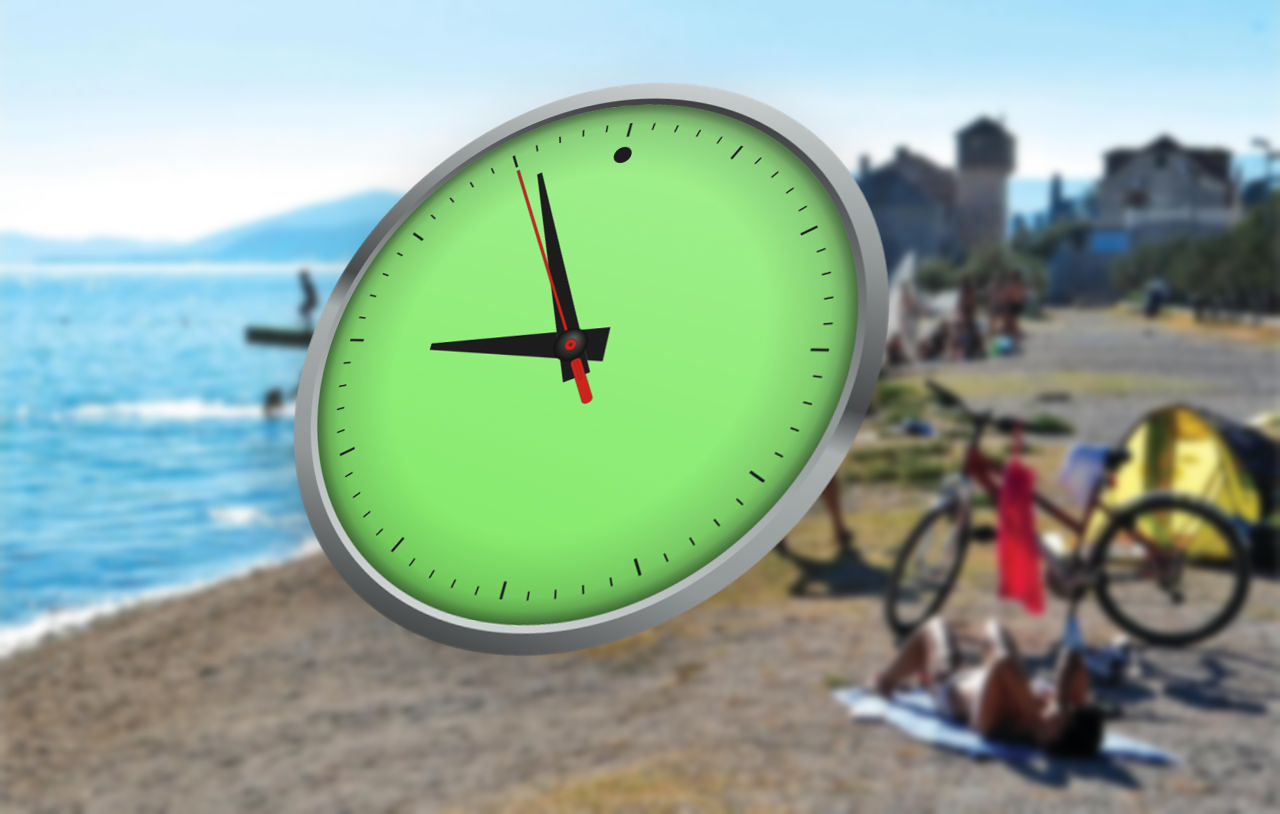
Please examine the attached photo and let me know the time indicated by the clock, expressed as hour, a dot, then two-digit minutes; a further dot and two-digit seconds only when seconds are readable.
8.55.55
